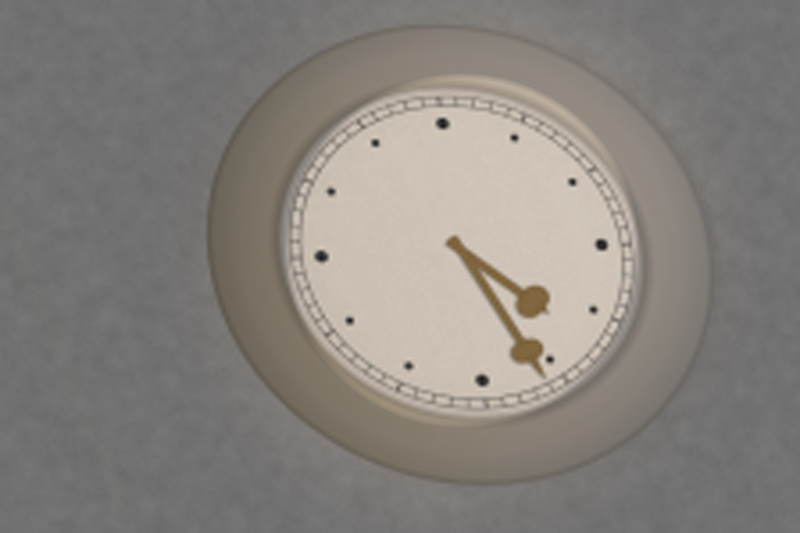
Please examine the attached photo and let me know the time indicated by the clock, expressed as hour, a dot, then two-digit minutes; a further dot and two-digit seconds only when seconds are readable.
4.26
